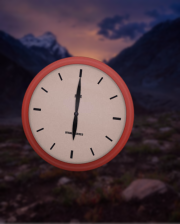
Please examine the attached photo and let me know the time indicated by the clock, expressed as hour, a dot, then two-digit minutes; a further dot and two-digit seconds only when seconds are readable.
6.00
